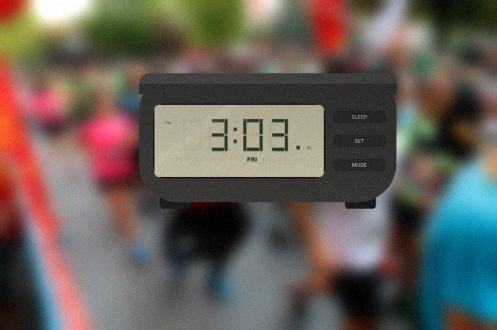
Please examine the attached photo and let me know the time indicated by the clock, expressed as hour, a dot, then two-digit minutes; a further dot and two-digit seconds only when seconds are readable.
3.03
